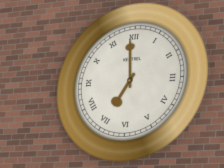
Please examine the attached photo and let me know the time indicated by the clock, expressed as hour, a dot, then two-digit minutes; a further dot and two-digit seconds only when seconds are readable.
6.59
